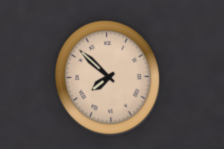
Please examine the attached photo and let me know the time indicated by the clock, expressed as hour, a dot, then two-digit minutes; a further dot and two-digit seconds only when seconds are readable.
7.52
